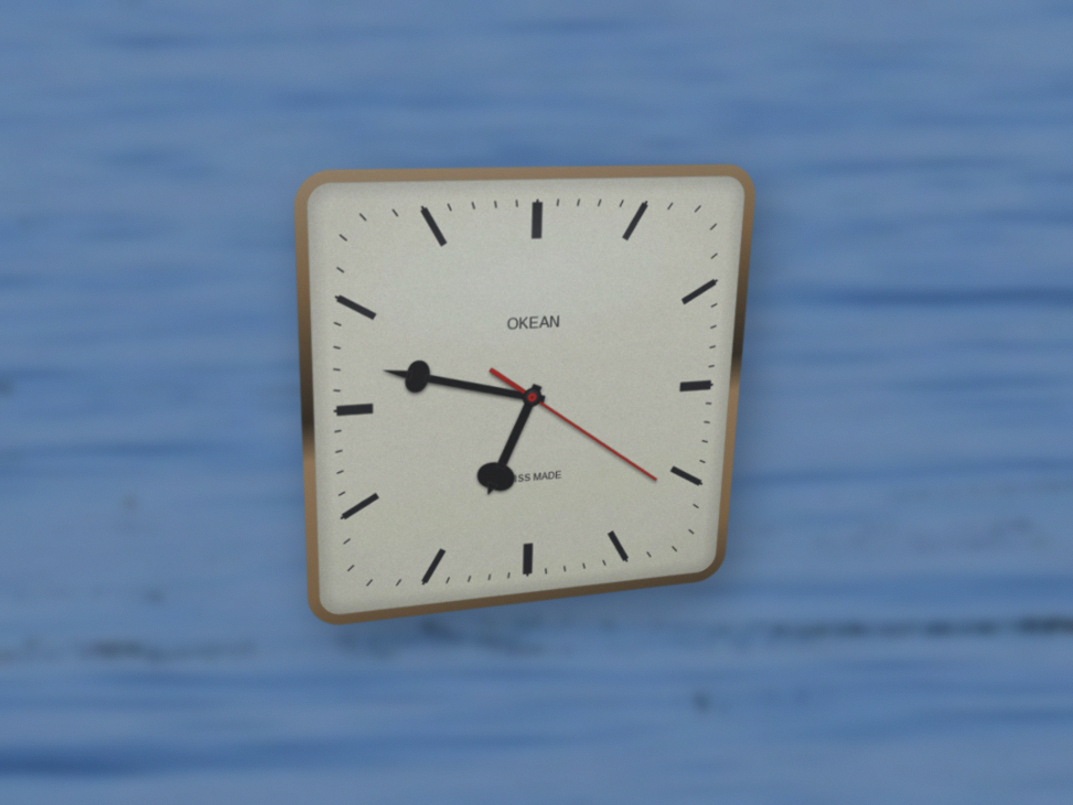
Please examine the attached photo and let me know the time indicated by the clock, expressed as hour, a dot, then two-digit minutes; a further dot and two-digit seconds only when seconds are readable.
6.47.21
